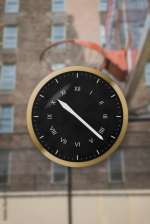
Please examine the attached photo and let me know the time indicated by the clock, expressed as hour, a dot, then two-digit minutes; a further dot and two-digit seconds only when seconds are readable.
10.22
